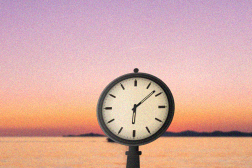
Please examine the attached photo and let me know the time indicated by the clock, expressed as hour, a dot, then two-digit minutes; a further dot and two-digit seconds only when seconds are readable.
6.08
